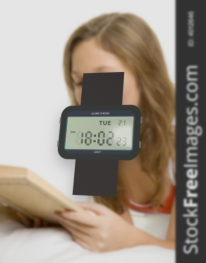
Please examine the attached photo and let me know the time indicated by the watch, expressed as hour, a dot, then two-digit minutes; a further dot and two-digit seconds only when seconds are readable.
18.02.23
